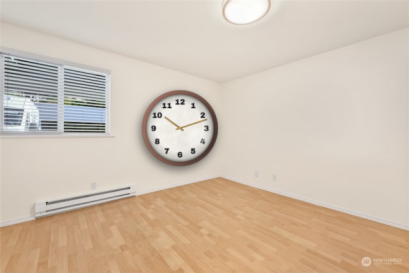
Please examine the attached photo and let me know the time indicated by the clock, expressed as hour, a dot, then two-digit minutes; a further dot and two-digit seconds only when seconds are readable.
10.12
